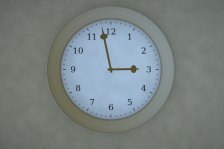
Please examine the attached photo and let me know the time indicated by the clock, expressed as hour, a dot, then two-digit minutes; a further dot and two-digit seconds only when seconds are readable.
2.58
